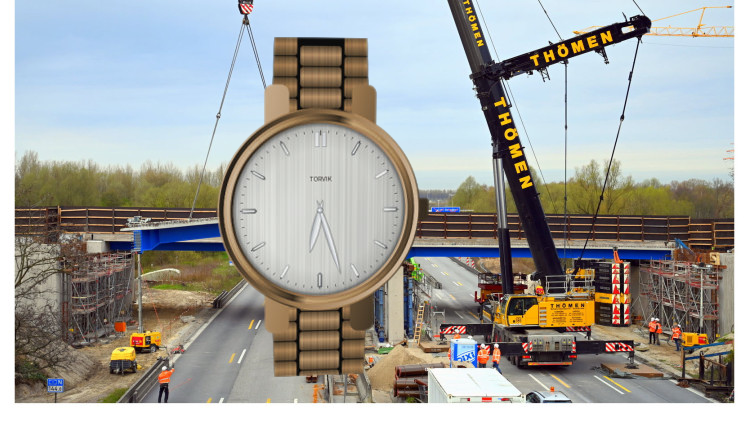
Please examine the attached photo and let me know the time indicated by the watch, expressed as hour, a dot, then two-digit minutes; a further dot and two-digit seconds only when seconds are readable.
6.27
